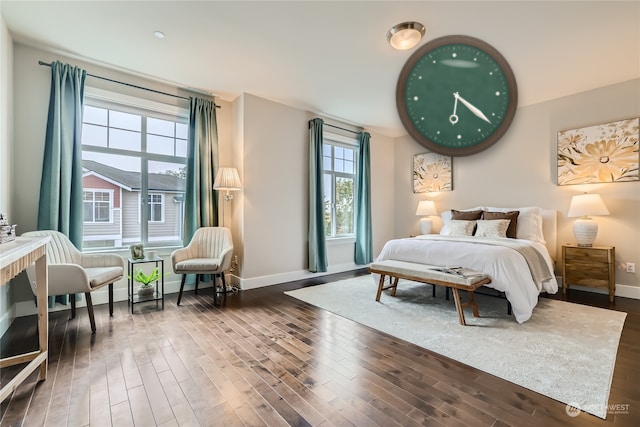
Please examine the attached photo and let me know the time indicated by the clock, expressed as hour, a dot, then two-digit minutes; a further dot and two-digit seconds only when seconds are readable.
6.22
